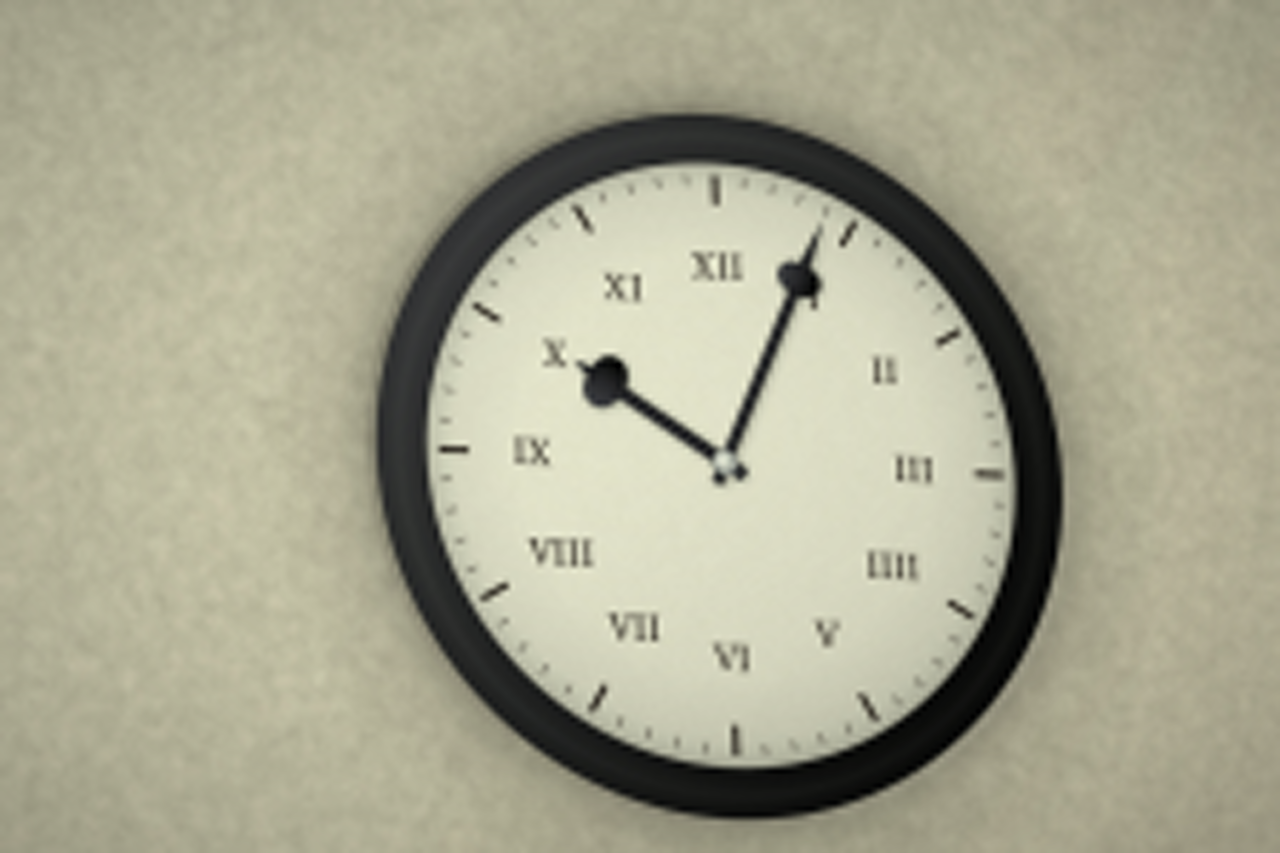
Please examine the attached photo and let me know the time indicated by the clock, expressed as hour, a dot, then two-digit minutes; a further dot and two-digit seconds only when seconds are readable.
10.04
